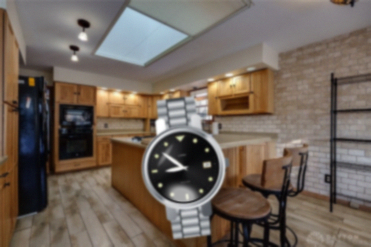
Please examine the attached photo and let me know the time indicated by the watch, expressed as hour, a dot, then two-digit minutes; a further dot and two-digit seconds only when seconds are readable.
8.52
